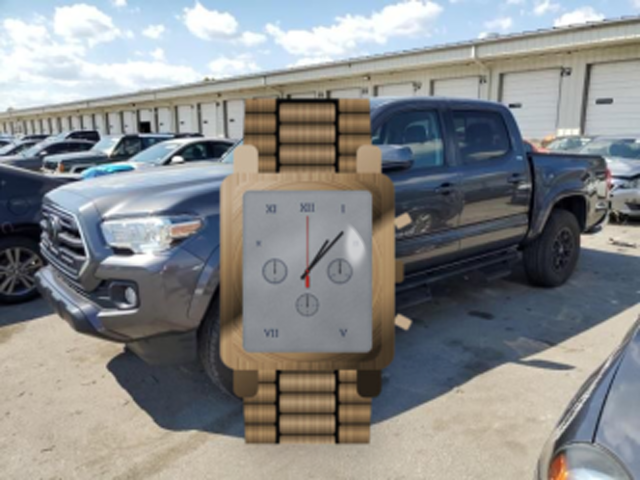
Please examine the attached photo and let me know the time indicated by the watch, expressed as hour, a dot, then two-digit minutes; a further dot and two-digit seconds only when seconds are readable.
1.07
